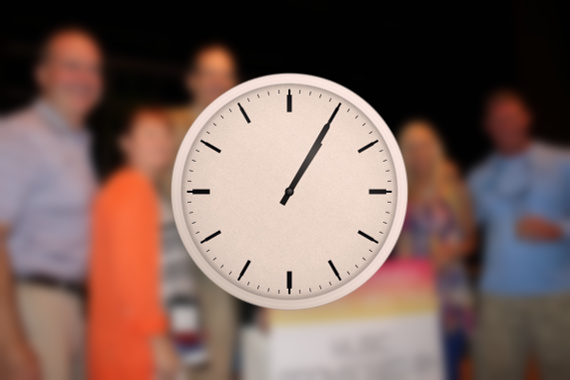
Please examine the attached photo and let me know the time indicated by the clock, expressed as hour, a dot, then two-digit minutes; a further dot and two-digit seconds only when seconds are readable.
1.05
